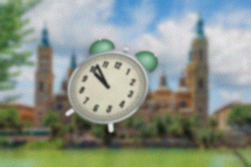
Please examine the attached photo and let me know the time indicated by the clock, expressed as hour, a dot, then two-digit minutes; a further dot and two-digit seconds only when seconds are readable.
9.52
